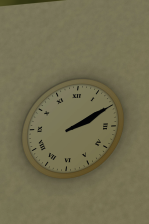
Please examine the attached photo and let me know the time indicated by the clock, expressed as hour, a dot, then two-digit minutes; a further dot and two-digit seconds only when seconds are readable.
2.10
